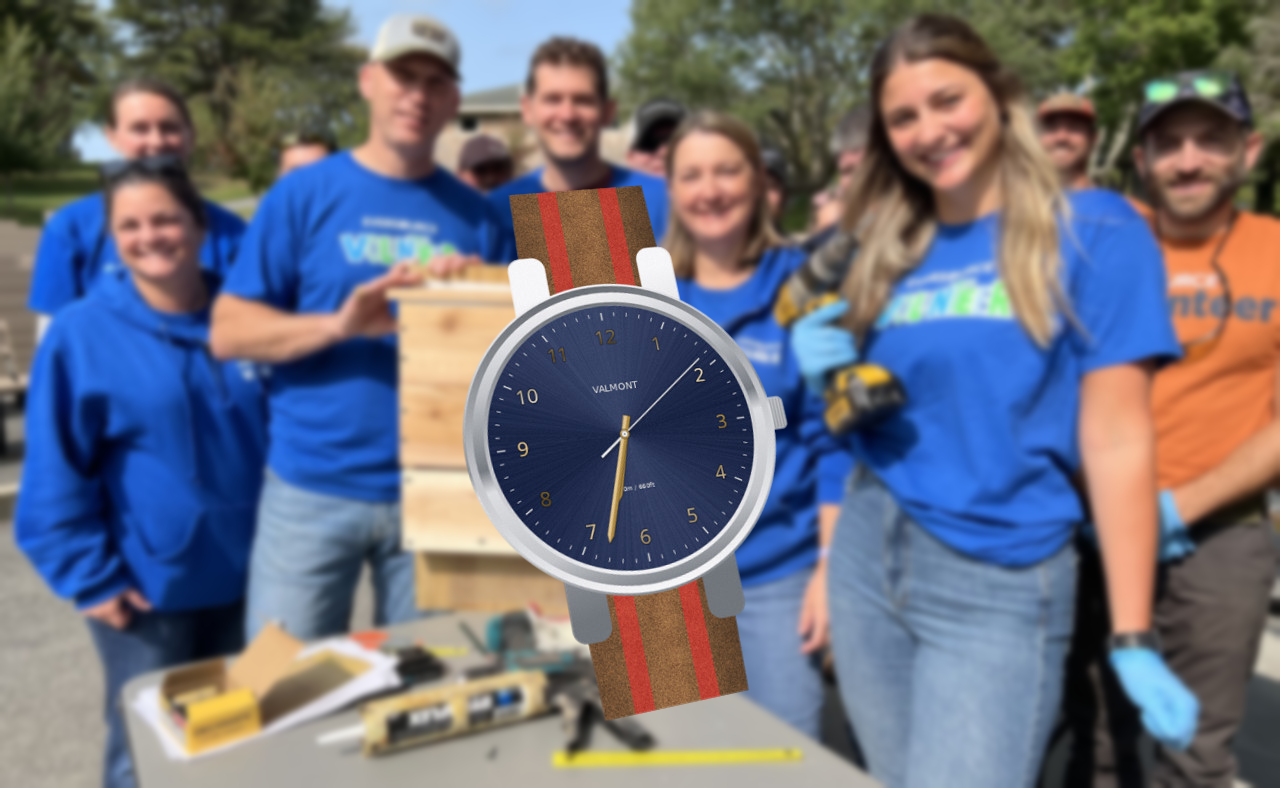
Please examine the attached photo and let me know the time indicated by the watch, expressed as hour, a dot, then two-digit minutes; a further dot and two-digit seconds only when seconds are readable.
6.33.09
